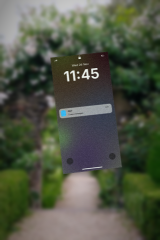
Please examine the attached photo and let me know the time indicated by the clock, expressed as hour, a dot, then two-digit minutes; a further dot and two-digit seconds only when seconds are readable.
11.45
